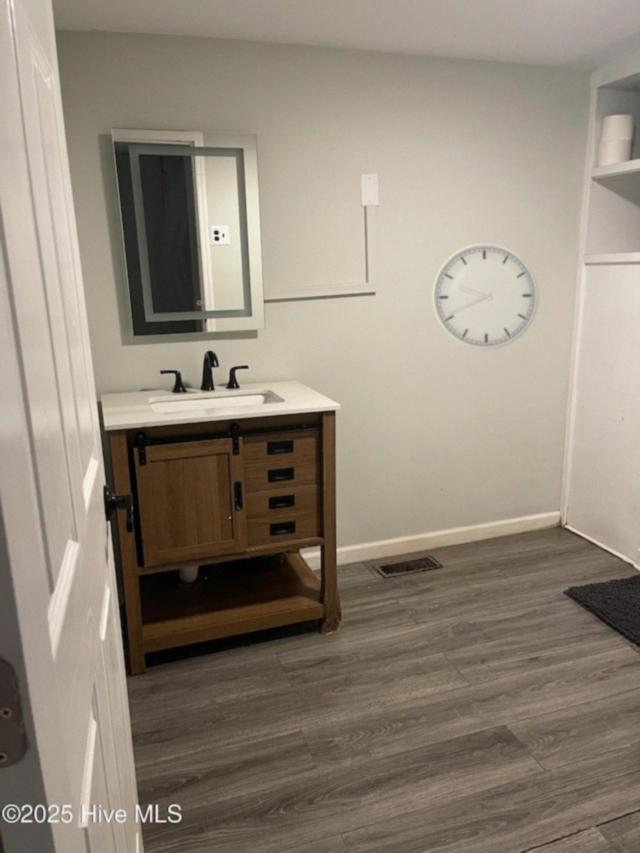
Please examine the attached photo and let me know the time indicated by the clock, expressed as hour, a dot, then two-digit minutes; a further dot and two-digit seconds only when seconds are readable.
9.41
